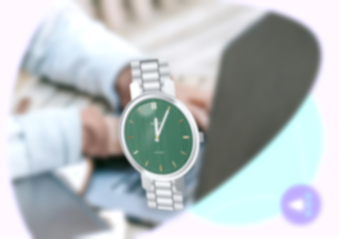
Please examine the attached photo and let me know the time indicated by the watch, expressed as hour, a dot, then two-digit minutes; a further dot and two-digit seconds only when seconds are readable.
12.05
